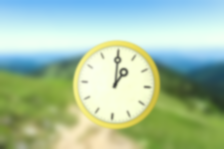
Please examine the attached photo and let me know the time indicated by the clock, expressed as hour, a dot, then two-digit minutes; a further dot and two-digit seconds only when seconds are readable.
1.00
